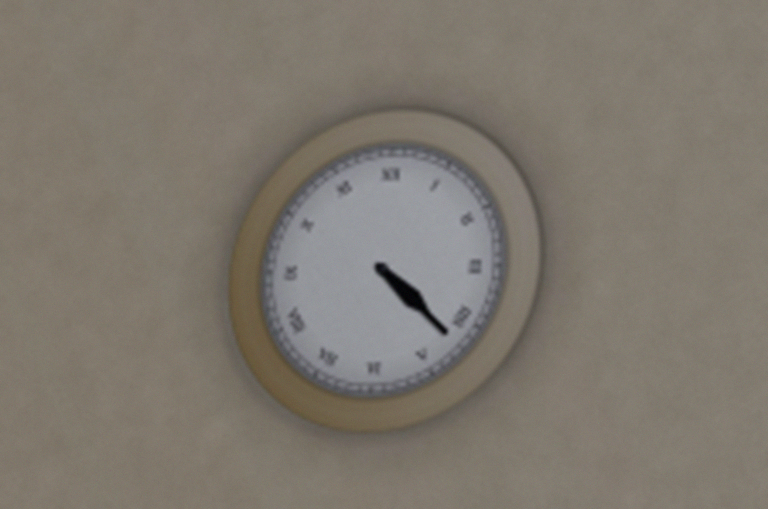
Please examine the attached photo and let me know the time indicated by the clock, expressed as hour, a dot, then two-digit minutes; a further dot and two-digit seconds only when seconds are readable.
4.22
